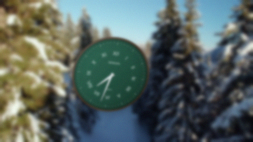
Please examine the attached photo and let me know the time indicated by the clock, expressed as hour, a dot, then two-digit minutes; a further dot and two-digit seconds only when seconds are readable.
7.32
